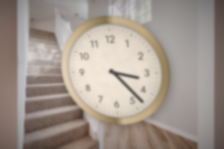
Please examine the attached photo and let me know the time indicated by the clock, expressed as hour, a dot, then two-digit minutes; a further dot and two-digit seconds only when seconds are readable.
3.23
